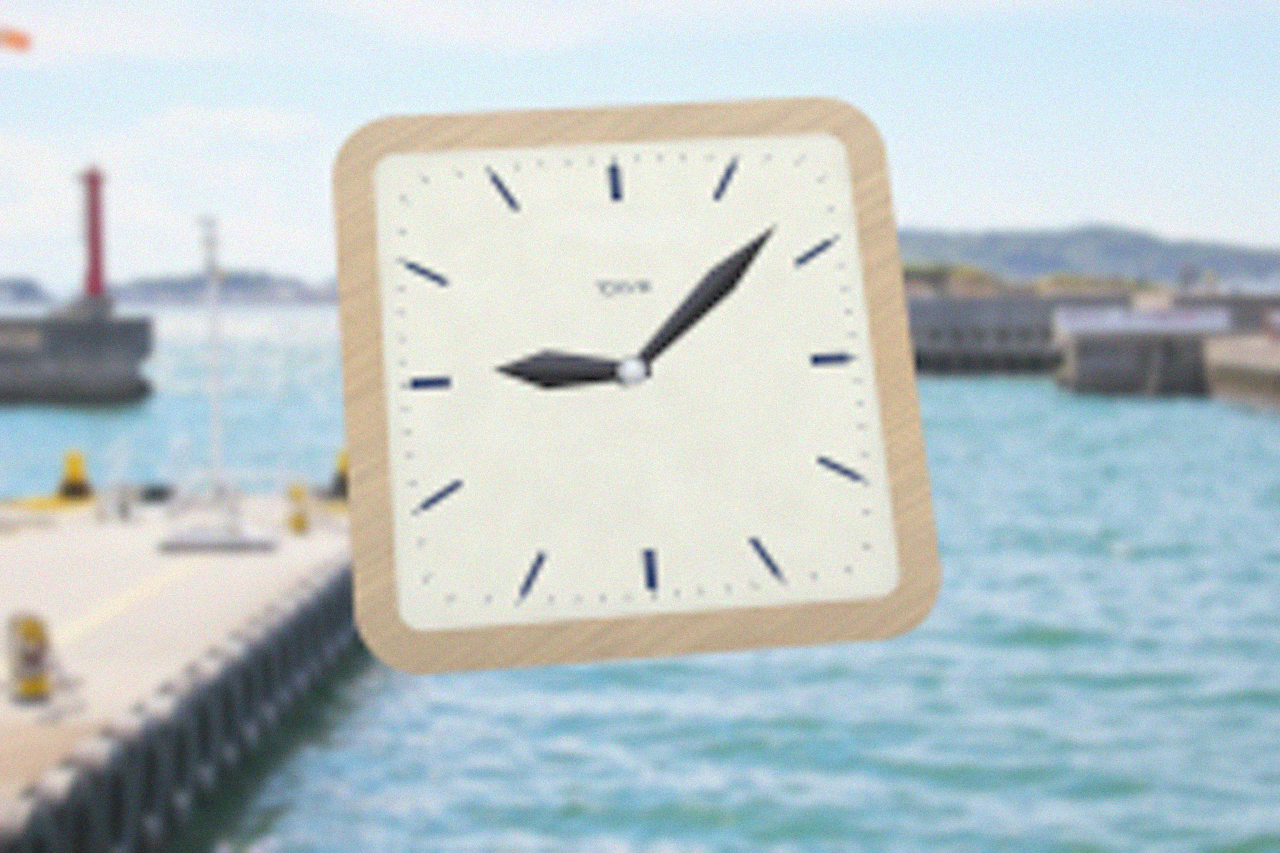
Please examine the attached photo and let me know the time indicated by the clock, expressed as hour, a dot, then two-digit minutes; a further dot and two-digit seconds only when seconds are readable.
9.08
